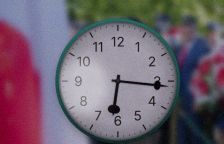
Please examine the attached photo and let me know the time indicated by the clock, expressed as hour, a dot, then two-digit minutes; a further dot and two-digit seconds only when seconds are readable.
6.16
